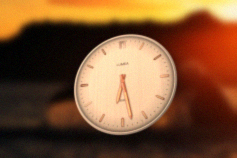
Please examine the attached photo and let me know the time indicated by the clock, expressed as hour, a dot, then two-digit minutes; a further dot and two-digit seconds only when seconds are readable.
6.28
